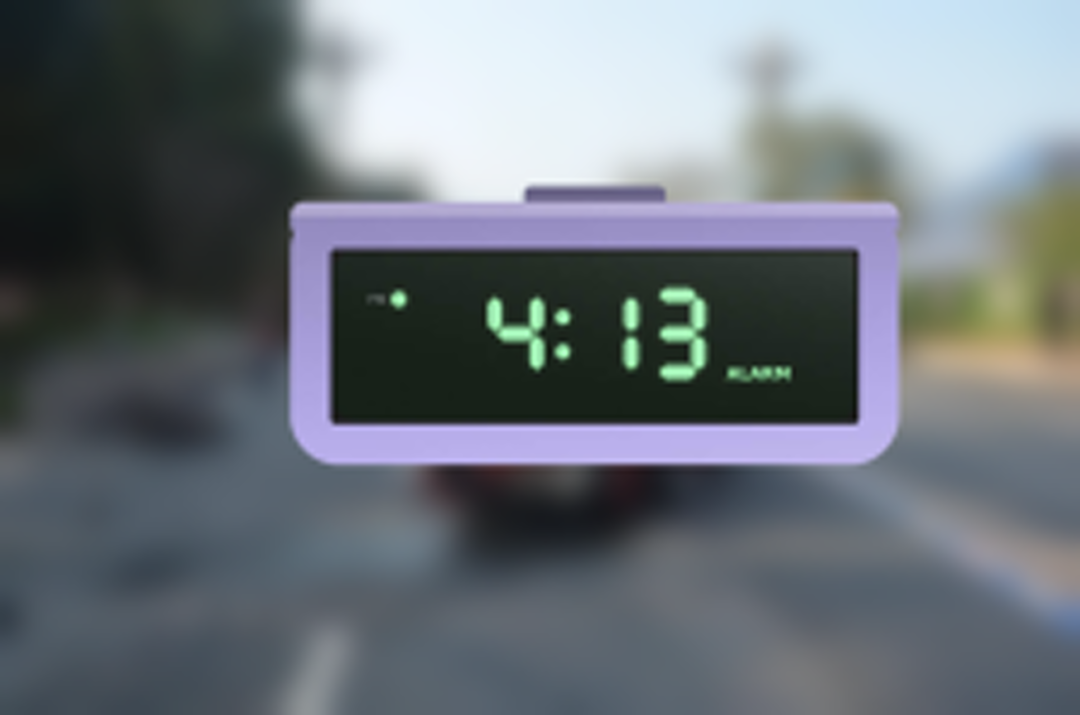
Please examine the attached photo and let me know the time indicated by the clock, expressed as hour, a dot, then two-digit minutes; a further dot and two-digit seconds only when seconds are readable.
4.13
